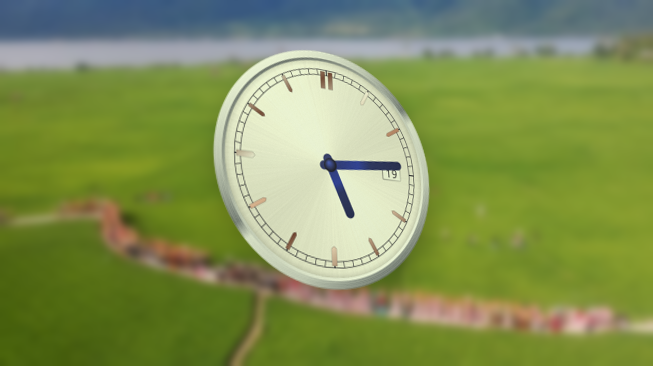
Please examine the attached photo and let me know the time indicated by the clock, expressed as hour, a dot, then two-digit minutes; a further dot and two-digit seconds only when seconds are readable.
5.14
